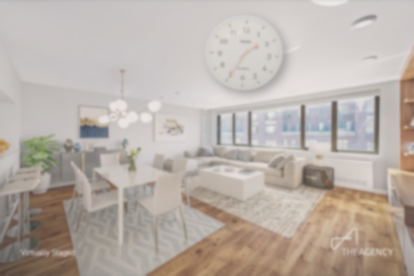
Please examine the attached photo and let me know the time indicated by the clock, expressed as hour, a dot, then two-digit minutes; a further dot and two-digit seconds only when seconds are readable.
1.35
